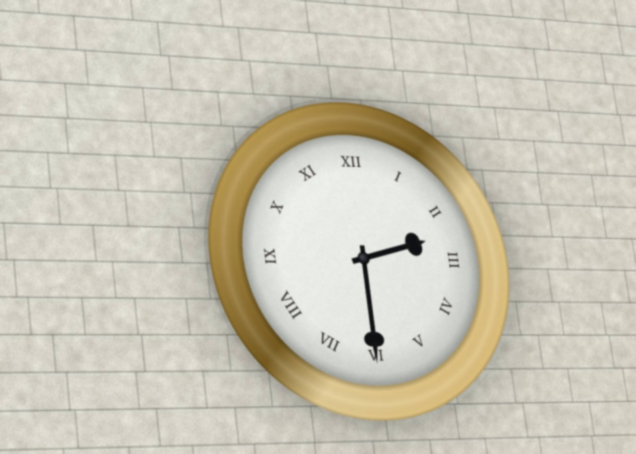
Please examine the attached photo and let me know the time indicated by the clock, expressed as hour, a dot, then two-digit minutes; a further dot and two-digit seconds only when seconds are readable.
2.30
